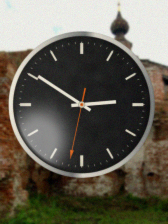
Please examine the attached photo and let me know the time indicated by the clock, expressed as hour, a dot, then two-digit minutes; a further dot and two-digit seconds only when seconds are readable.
2.50.32
